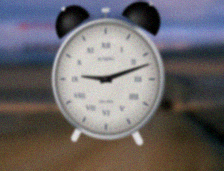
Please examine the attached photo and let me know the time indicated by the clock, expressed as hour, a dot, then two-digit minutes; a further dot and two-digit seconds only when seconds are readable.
9.12
